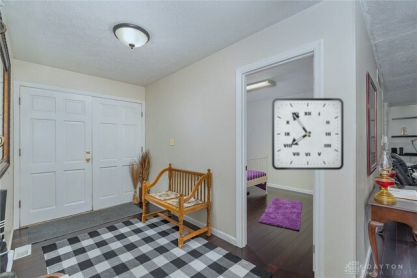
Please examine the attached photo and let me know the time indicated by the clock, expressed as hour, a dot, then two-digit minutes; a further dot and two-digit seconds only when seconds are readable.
7.54
